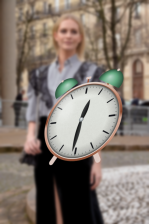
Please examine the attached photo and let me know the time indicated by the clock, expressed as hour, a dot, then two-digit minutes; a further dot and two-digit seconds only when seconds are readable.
12.31
